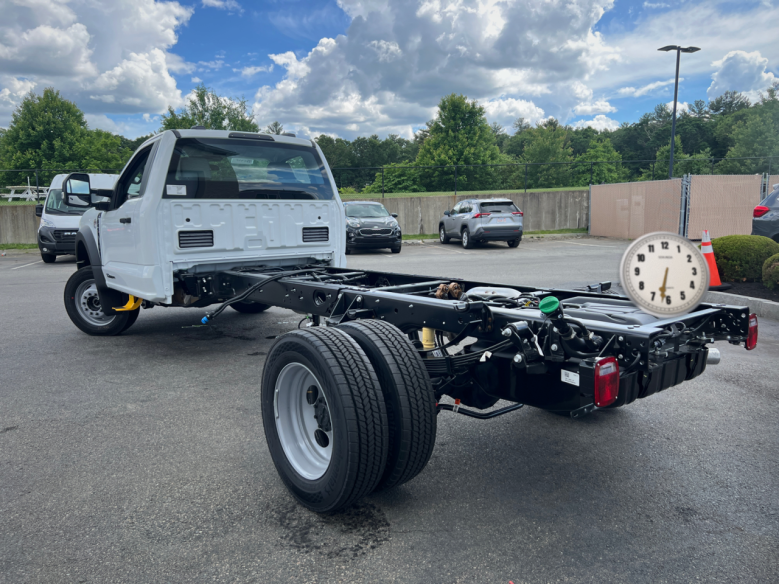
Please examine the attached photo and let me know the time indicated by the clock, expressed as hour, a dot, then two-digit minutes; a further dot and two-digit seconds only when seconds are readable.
6.32
